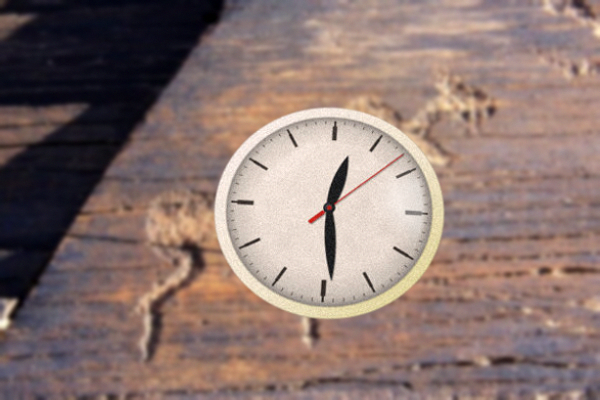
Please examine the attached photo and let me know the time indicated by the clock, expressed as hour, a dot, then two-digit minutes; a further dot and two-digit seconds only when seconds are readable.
12.29.08
